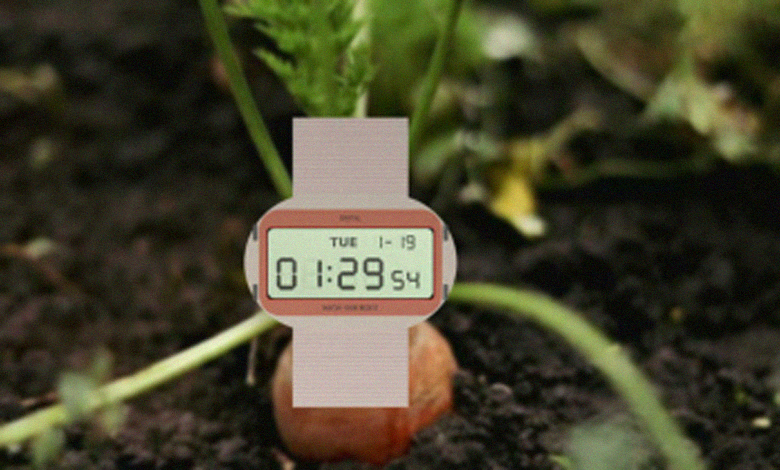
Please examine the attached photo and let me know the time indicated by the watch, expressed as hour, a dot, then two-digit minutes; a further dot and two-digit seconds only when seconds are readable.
1.29.54
